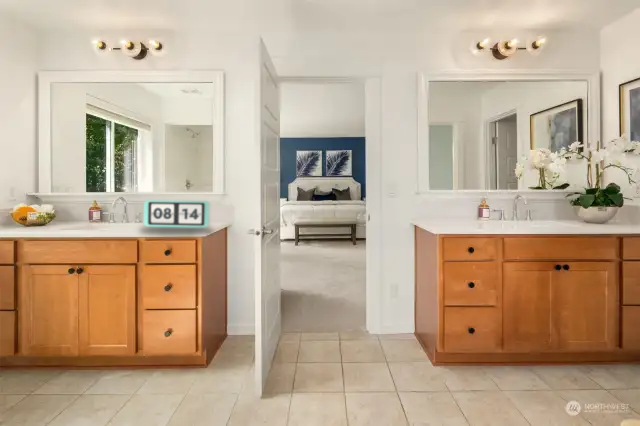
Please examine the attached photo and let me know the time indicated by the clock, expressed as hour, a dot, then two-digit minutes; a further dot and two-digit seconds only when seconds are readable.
8.14
